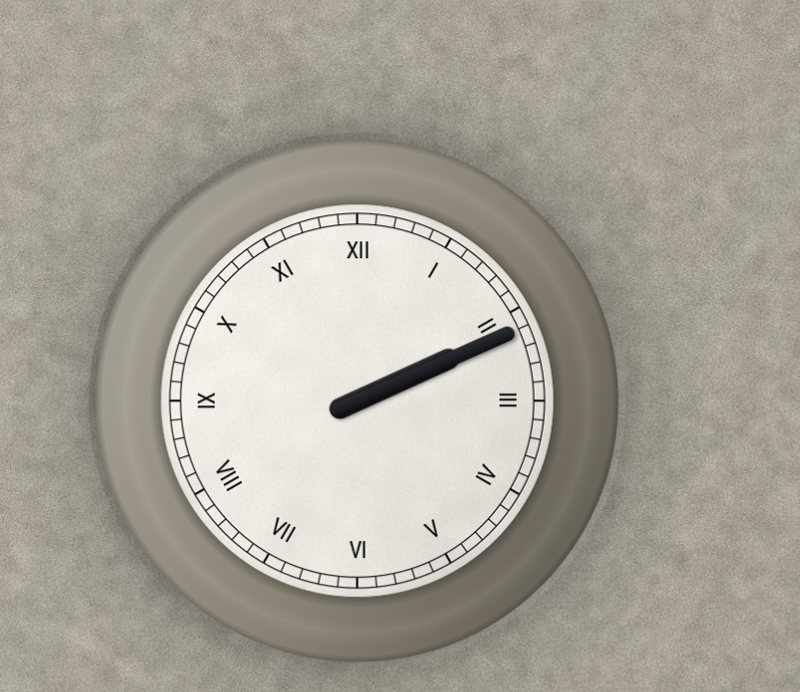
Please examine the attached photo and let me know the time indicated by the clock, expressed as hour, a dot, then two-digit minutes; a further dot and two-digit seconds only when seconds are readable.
2.11
